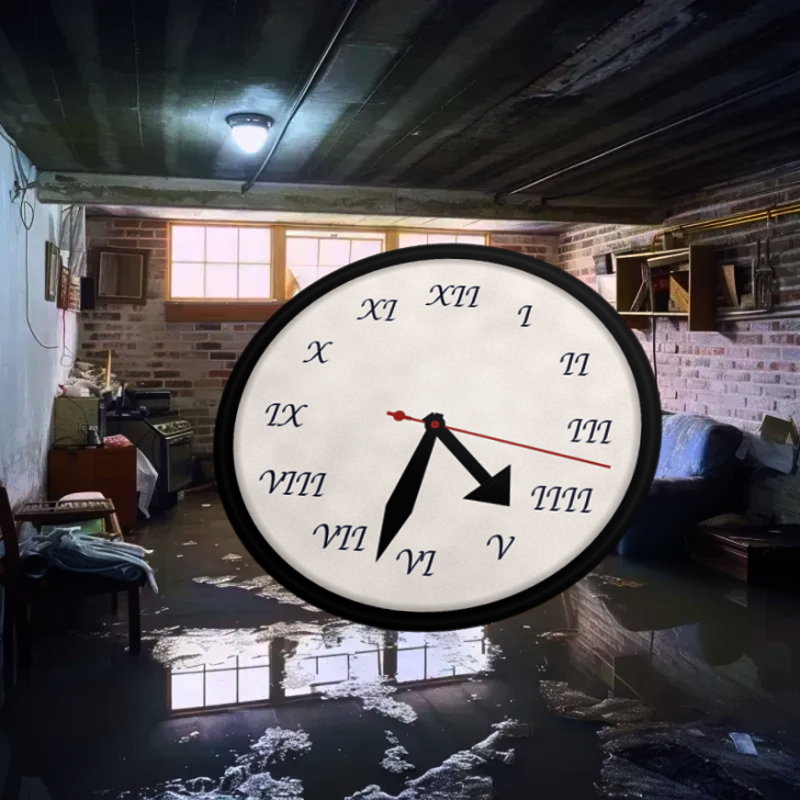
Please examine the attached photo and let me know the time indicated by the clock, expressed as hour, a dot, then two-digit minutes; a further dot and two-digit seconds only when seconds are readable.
4.32.17
